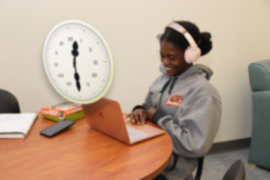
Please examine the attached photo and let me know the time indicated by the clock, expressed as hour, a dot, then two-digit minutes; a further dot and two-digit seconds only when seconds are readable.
12.30
